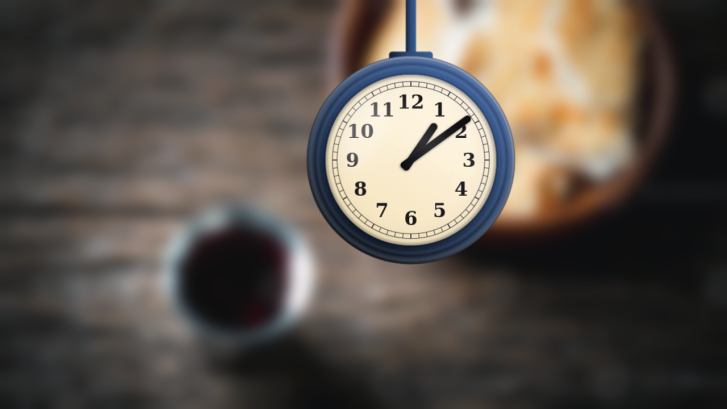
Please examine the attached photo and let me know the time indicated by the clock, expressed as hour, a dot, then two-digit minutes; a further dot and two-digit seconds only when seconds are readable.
1.09
